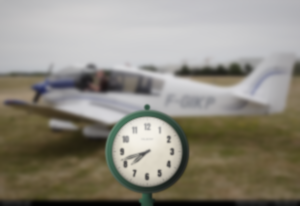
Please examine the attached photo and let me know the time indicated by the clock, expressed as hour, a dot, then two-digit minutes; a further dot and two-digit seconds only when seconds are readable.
7.42
